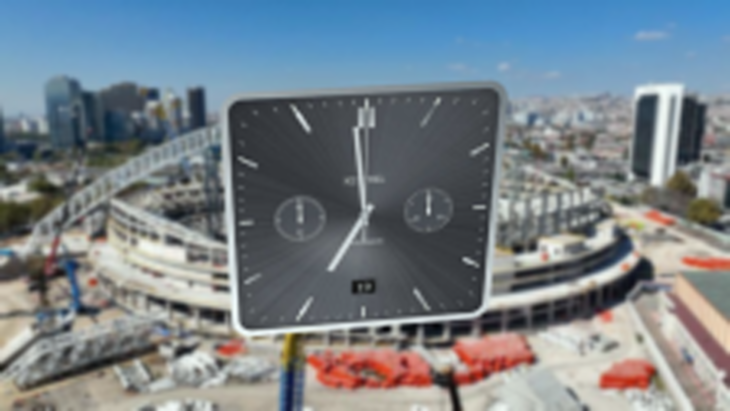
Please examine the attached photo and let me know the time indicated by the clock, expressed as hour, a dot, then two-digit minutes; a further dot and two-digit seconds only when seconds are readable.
6.59
